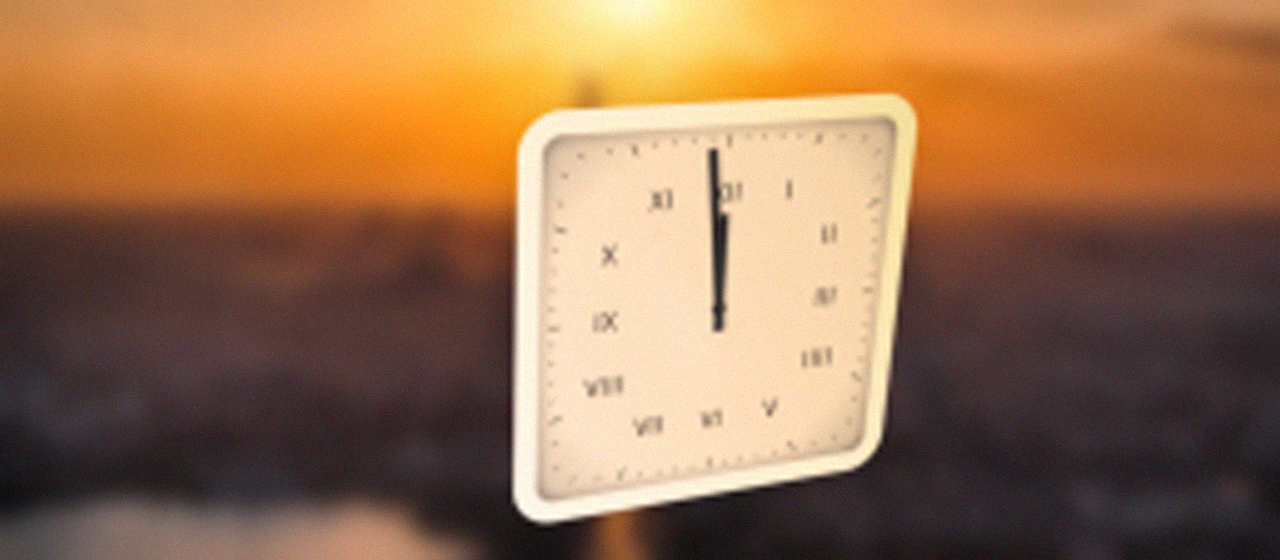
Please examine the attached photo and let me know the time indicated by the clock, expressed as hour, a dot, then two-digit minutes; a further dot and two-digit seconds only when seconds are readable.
11.59
